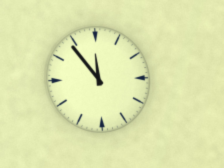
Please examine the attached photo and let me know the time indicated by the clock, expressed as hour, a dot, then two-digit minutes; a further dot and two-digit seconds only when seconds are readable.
11.54
